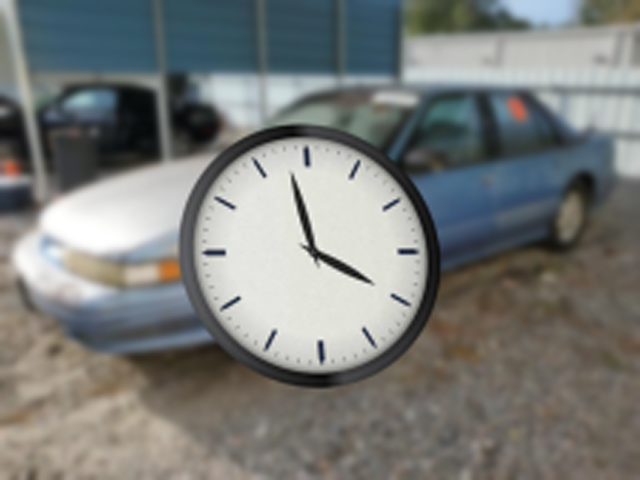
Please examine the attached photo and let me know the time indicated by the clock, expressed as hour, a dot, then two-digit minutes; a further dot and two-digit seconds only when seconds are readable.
3.58
